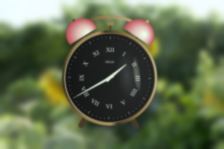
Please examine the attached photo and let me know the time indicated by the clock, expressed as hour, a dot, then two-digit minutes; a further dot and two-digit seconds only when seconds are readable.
1.40
